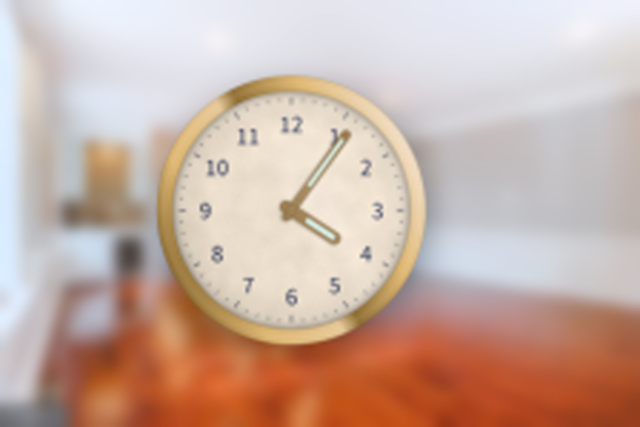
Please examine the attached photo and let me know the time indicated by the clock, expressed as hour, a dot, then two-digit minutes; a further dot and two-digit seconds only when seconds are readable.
4.06
